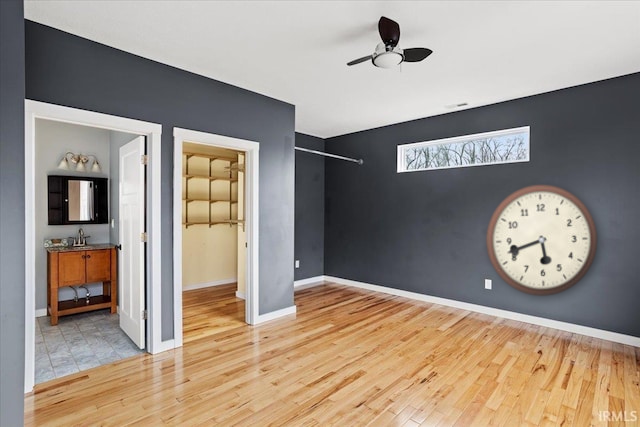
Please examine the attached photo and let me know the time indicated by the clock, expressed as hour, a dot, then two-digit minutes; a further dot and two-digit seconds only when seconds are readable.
5.42
